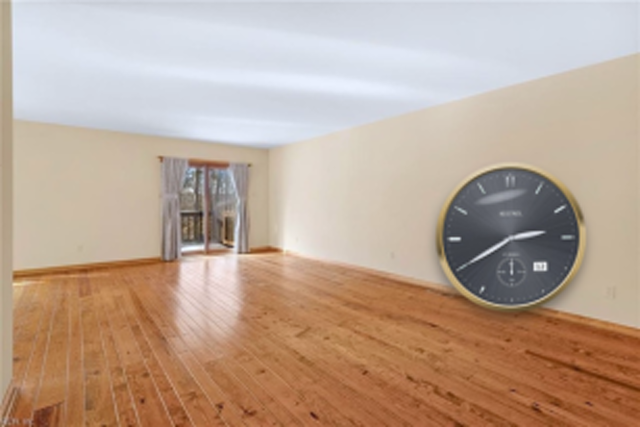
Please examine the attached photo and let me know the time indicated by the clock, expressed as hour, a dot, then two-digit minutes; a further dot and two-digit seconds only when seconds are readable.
2.40
